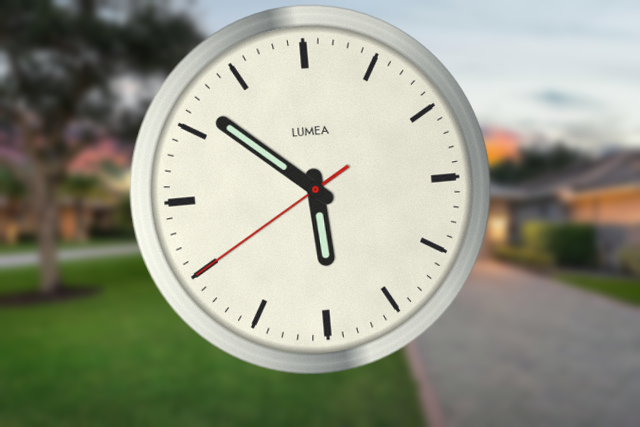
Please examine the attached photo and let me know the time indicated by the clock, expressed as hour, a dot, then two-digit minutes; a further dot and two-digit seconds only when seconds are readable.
5.51.40
